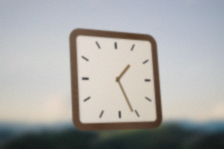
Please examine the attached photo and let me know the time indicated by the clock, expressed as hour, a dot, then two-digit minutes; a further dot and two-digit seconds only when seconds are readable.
1.26
